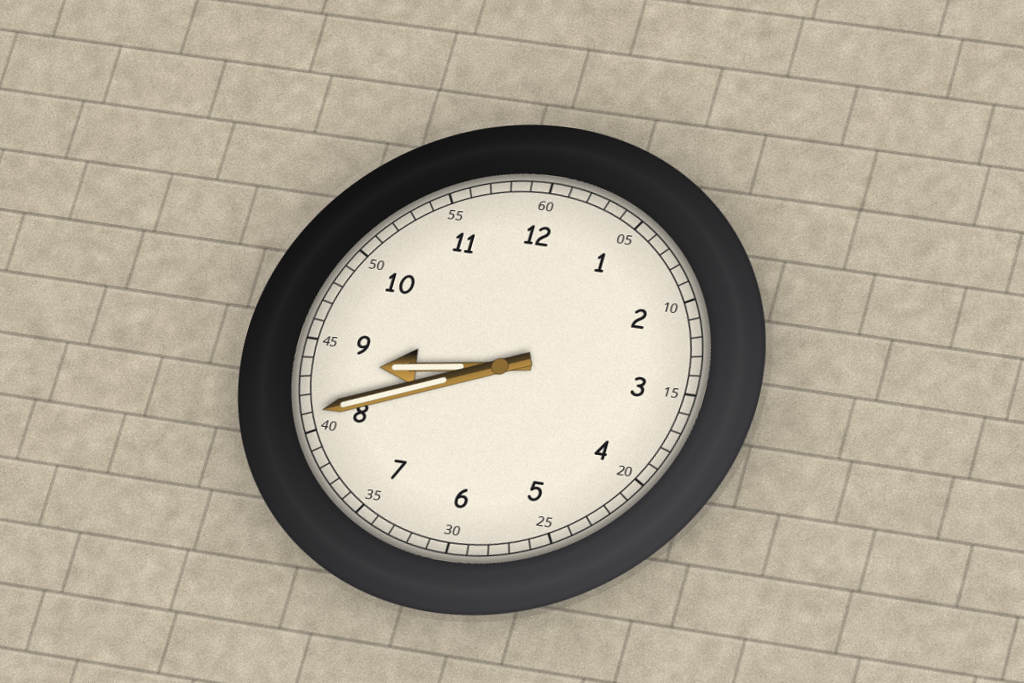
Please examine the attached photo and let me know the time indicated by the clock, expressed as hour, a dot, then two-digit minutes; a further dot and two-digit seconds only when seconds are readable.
8.41
